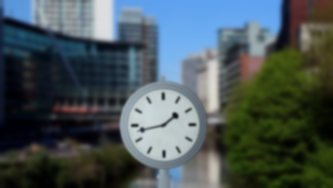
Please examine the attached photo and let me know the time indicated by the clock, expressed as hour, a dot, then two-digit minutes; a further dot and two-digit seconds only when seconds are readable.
1.43
